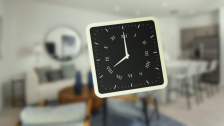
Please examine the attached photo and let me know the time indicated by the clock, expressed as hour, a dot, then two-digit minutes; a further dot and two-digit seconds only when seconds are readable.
8.00
